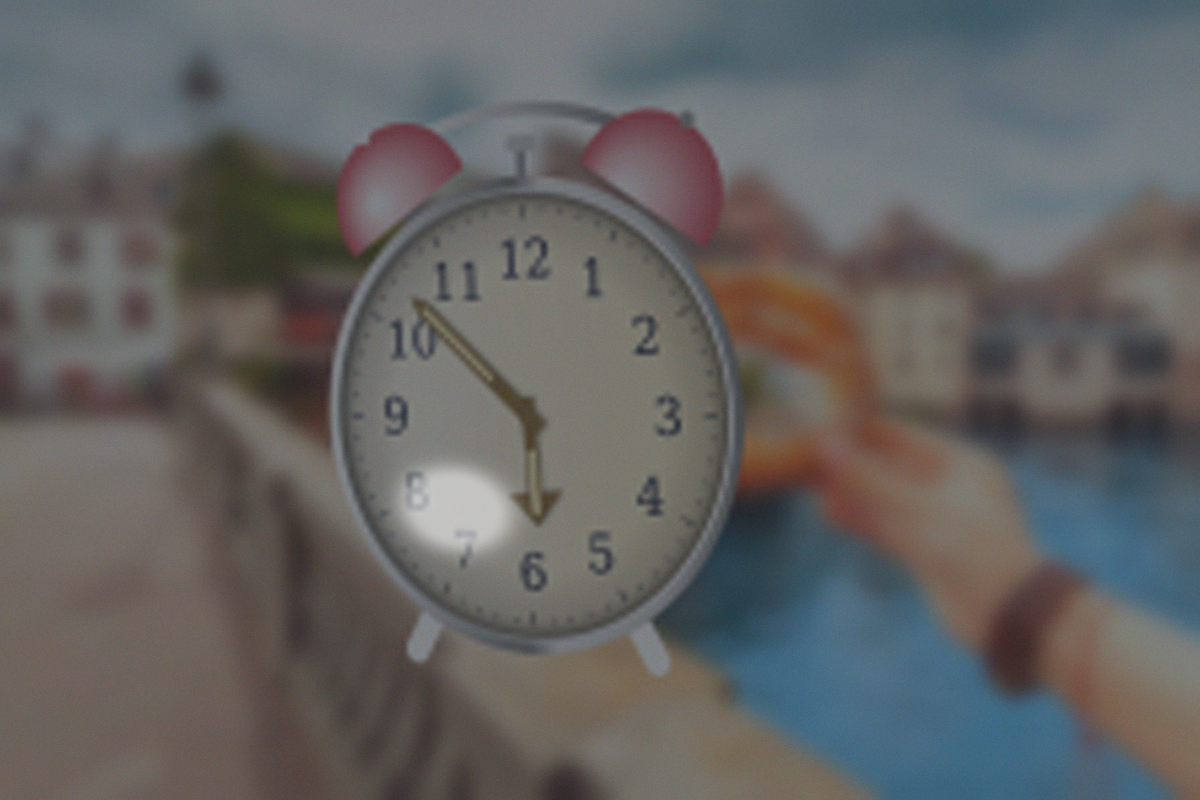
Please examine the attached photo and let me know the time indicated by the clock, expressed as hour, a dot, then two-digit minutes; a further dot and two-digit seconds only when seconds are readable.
5.52
